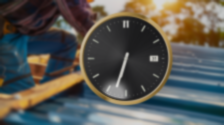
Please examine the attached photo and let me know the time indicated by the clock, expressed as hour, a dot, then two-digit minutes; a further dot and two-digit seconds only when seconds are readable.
6.33
